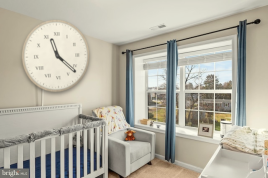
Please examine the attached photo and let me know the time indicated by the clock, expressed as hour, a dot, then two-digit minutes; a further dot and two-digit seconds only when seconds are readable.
11.22
